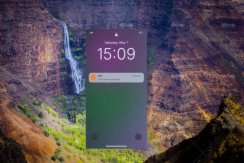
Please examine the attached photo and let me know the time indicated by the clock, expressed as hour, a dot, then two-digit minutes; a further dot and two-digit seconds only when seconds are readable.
15.09
